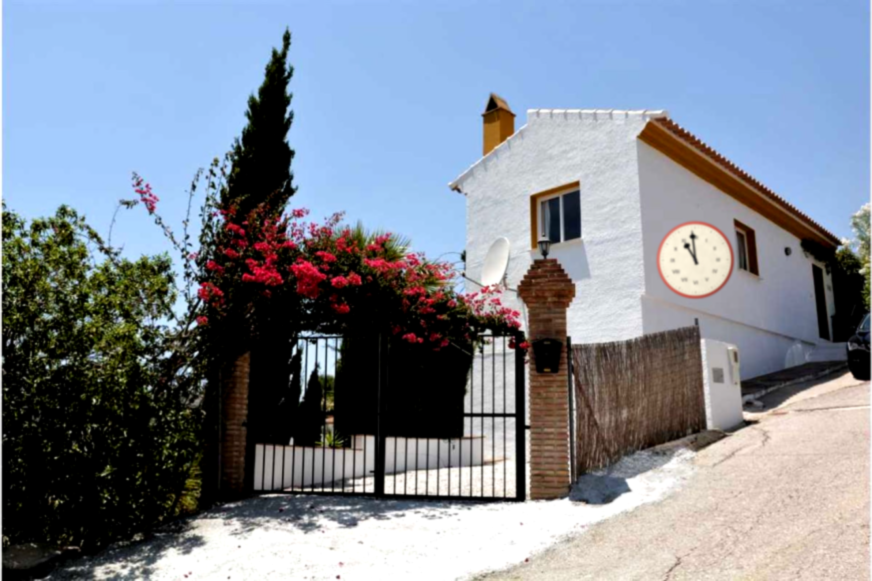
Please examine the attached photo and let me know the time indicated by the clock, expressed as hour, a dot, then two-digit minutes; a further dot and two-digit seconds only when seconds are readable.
10.59
